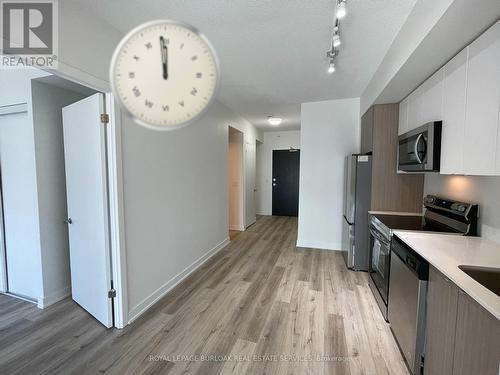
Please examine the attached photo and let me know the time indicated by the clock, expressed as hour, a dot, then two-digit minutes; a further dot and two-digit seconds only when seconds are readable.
11.59
